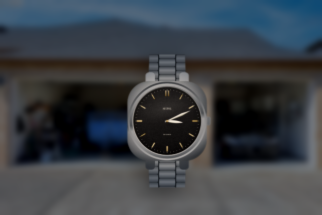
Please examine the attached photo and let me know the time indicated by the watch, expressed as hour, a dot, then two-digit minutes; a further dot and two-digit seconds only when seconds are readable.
3.11
